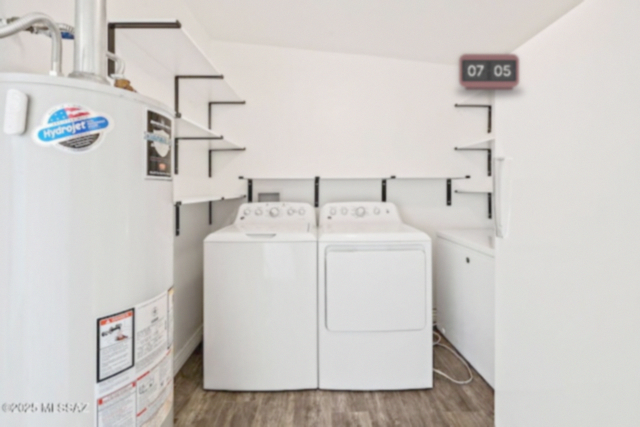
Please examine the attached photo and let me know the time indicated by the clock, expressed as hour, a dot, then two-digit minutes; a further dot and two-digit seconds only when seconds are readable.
7.05
